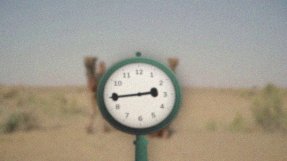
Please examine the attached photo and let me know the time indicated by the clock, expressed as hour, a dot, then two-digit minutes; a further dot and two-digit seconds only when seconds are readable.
2.44
